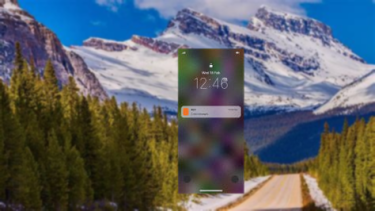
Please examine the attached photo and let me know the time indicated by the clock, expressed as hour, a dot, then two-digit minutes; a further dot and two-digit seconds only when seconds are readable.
12.46
